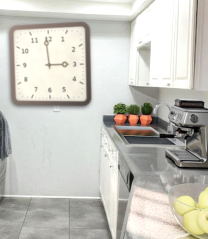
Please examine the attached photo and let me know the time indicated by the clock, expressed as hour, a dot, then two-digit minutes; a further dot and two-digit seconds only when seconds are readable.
2.59
